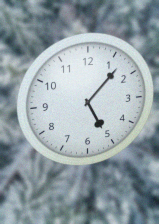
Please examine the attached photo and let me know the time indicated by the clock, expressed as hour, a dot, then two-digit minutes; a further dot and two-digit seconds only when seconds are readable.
5.07
